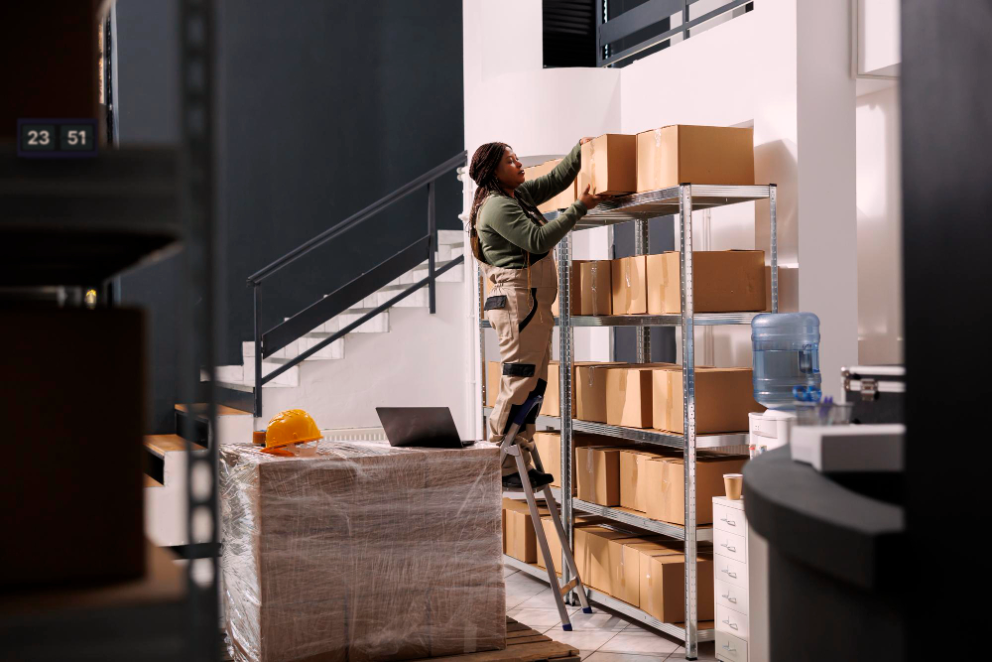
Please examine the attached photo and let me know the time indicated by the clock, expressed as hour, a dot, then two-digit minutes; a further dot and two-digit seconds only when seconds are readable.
23.51
